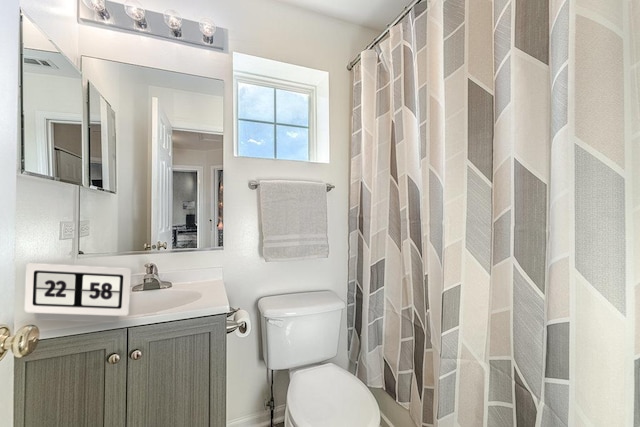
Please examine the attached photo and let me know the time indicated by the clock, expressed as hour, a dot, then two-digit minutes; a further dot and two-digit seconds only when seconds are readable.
22.58
